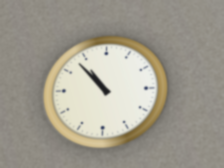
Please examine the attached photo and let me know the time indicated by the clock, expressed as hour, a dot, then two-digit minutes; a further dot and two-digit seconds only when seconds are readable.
10.53
